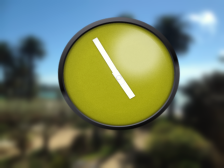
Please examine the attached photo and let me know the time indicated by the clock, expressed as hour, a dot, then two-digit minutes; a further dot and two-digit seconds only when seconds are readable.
4.55
